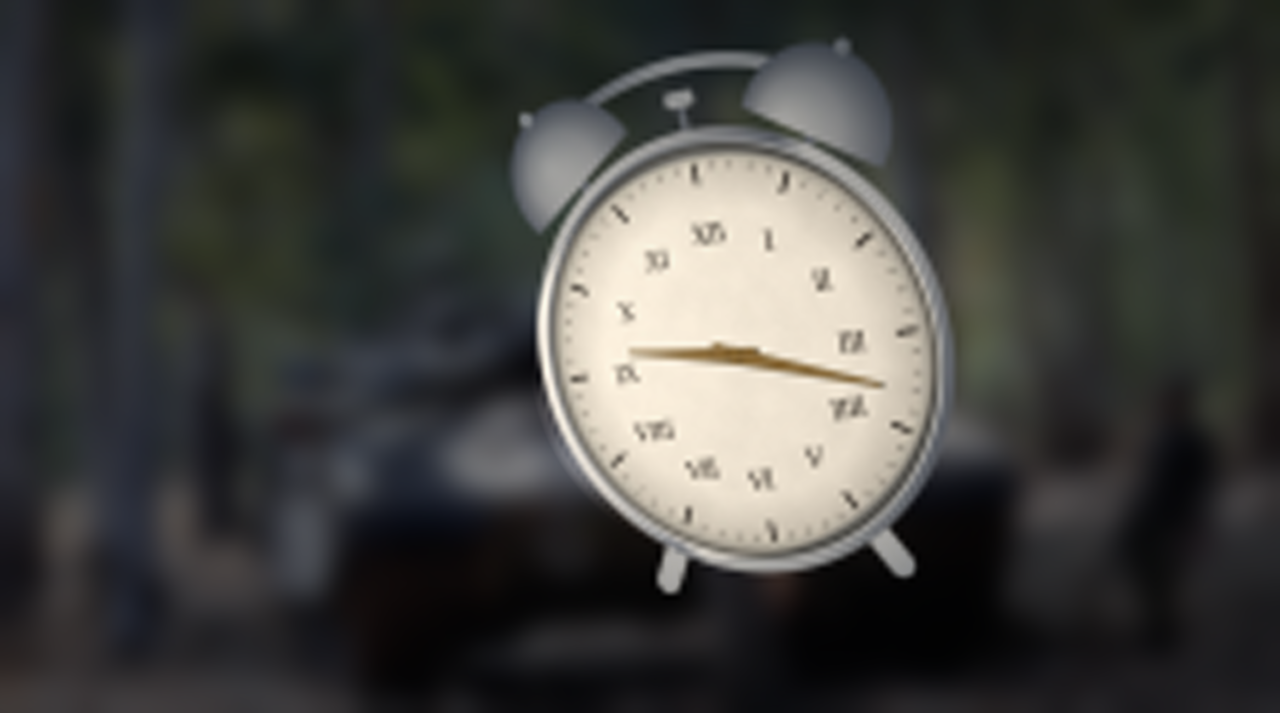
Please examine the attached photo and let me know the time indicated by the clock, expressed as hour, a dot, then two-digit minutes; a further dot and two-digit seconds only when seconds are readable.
9.18
